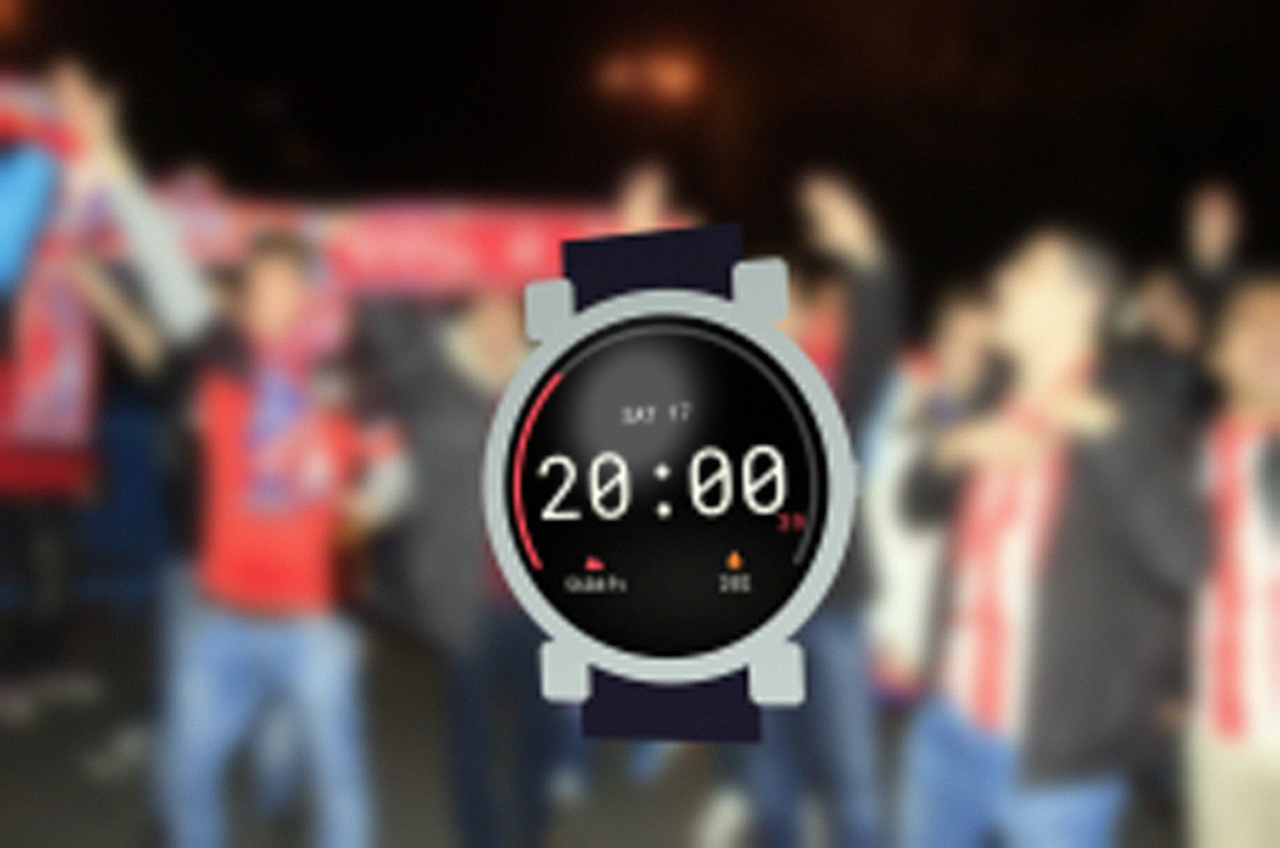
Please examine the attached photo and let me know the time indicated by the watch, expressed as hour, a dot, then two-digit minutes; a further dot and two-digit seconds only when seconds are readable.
20.00
